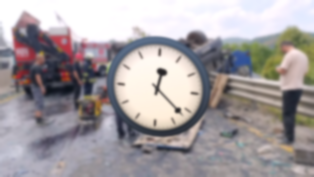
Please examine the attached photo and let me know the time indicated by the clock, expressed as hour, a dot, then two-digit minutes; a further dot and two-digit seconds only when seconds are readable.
12.22
